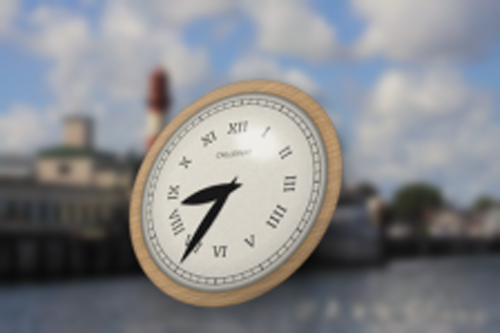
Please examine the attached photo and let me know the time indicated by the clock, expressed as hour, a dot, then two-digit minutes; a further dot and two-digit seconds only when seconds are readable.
8.35
